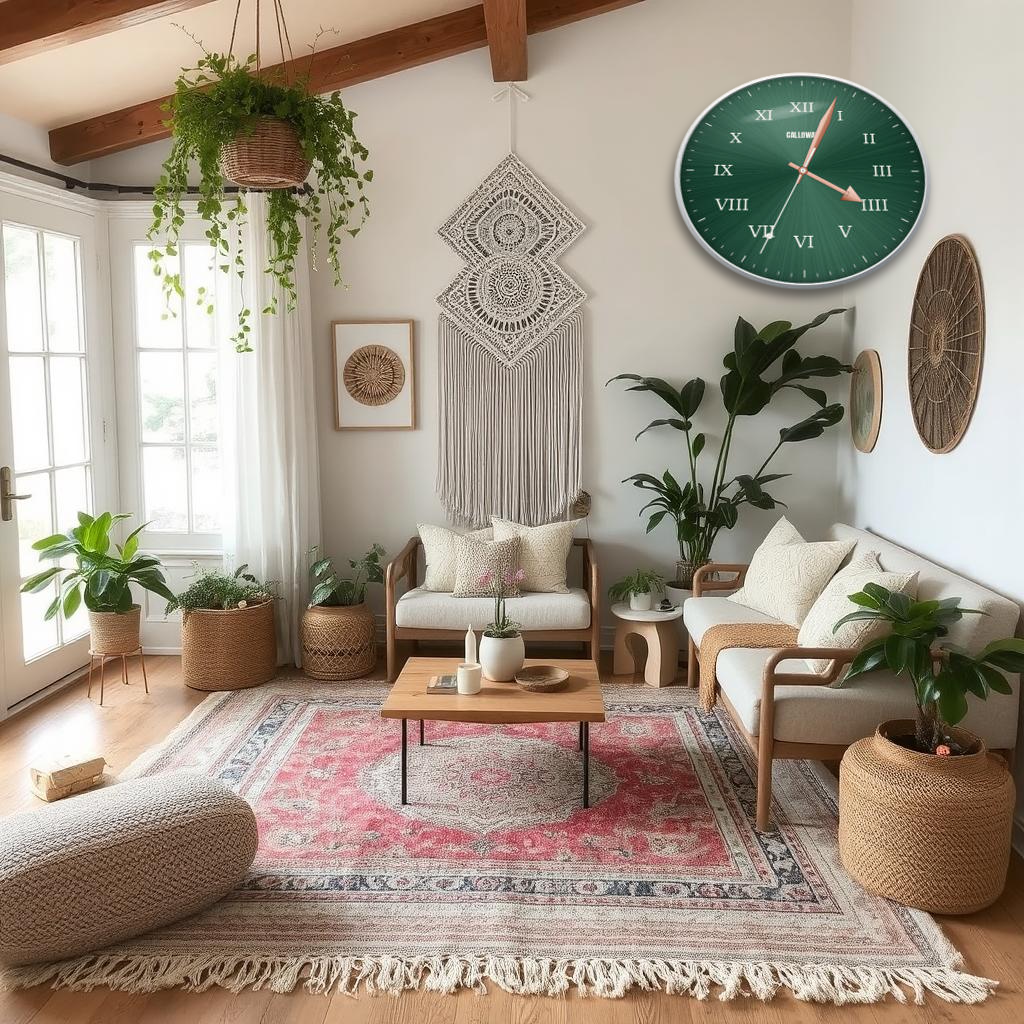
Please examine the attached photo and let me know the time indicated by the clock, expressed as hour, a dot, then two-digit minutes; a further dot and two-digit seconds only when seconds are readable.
4.03.34
